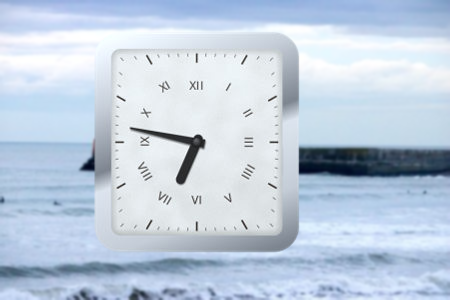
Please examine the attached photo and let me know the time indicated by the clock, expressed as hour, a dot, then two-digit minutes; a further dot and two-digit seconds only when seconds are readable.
6.47
